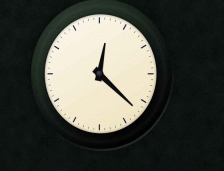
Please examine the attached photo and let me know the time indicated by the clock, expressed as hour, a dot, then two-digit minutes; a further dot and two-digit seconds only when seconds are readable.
12.22
